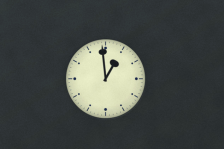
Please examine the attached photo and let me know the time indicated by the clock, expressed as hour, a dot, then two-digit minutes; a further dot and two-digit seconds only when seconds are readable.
12.59
